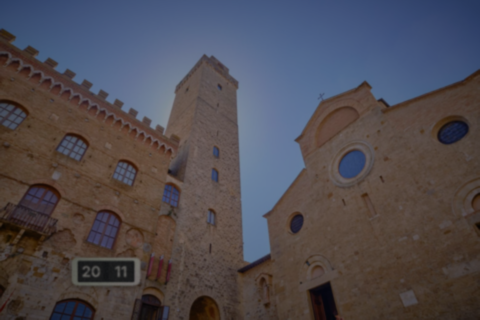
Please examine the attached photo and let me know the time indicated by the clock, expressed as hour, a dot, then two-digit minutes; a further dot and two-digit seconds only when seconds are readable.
20.11
